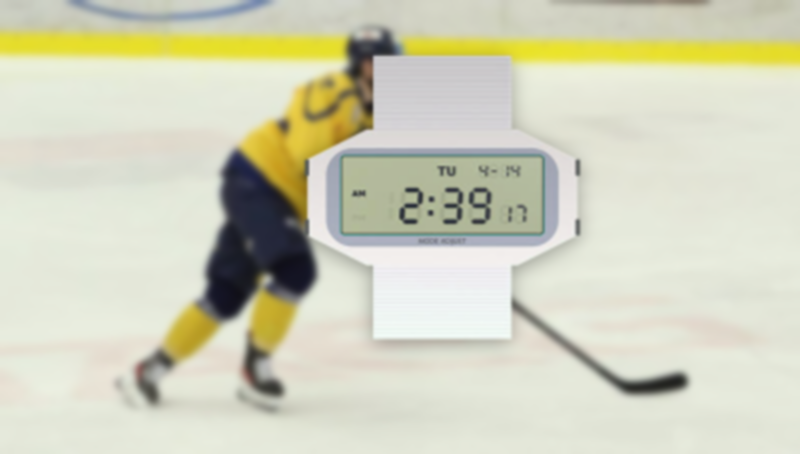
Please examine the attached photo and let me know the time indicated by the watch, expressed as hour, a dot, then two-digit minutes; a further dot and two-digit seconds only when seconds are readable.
2.39.17
